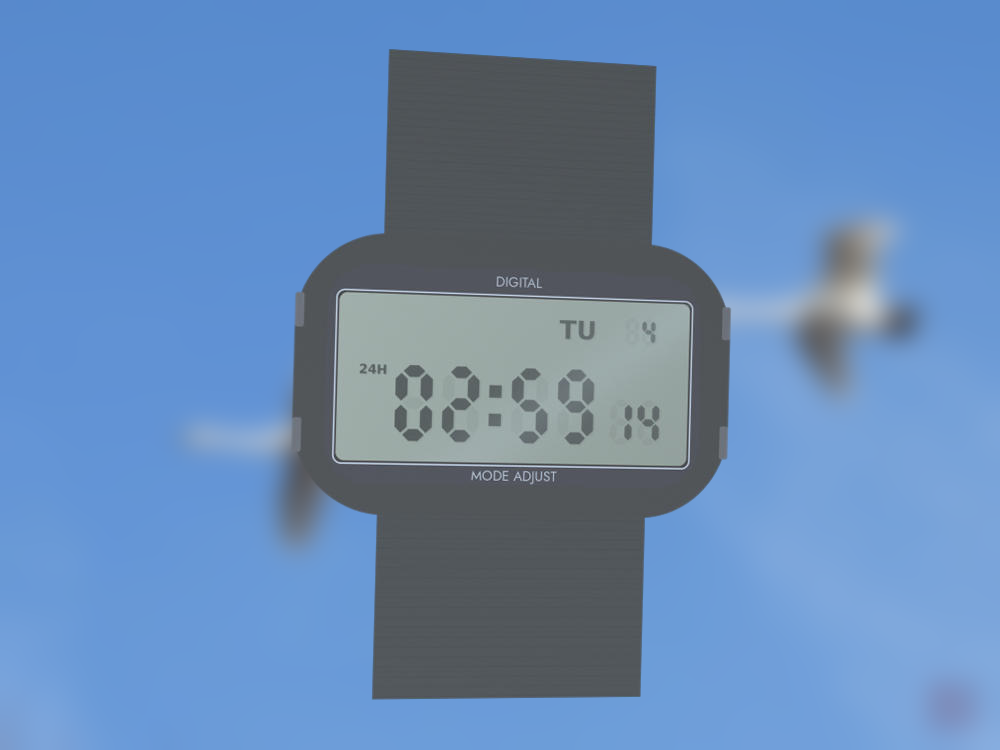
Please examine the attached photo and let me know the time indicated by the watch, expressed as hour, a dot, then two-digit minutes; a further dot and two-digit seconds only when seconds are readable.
2.59.14
